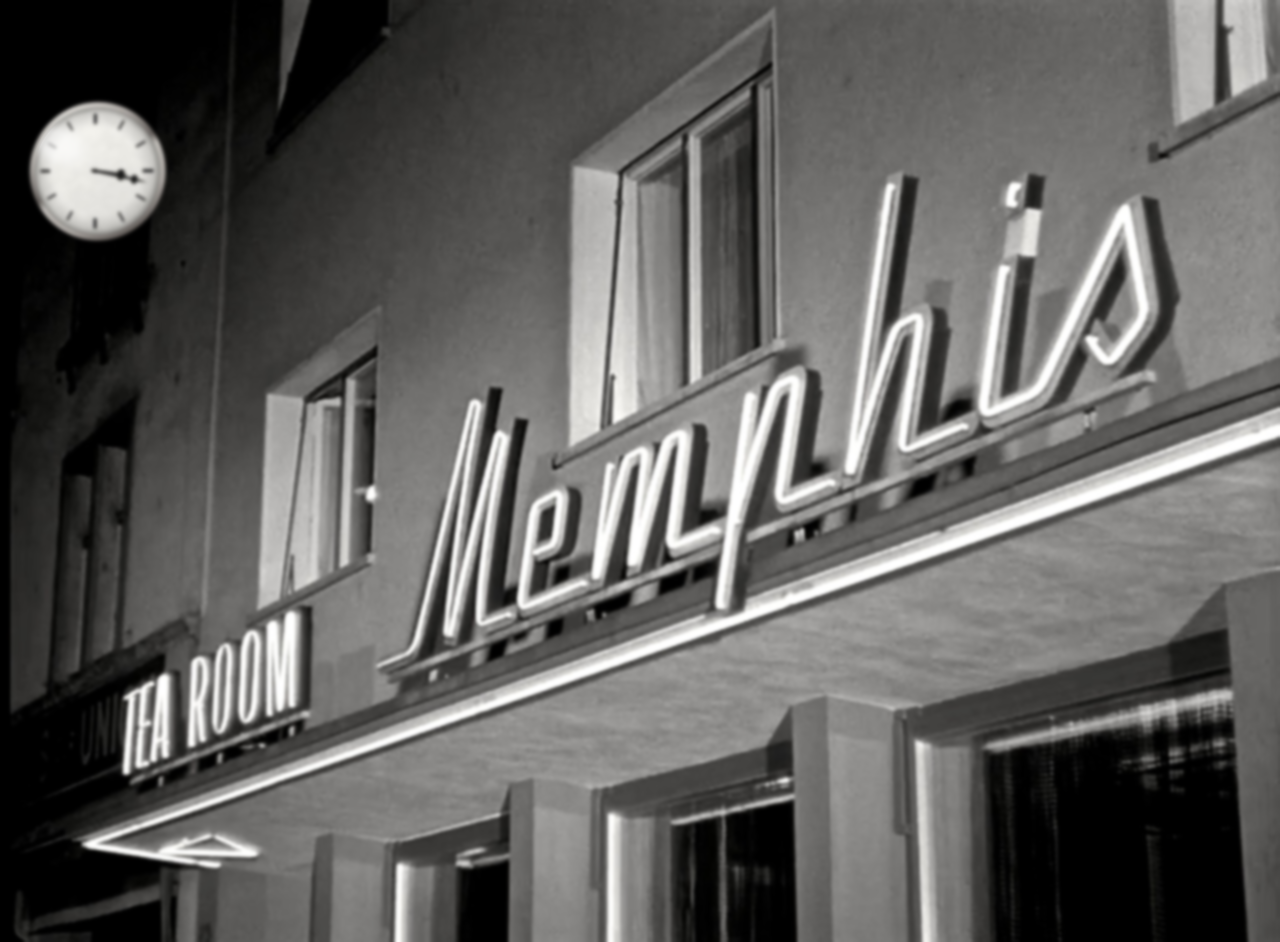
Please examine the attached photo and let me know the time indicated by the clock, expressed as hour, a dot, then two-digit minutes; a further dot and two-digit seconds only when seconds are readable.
3.17
